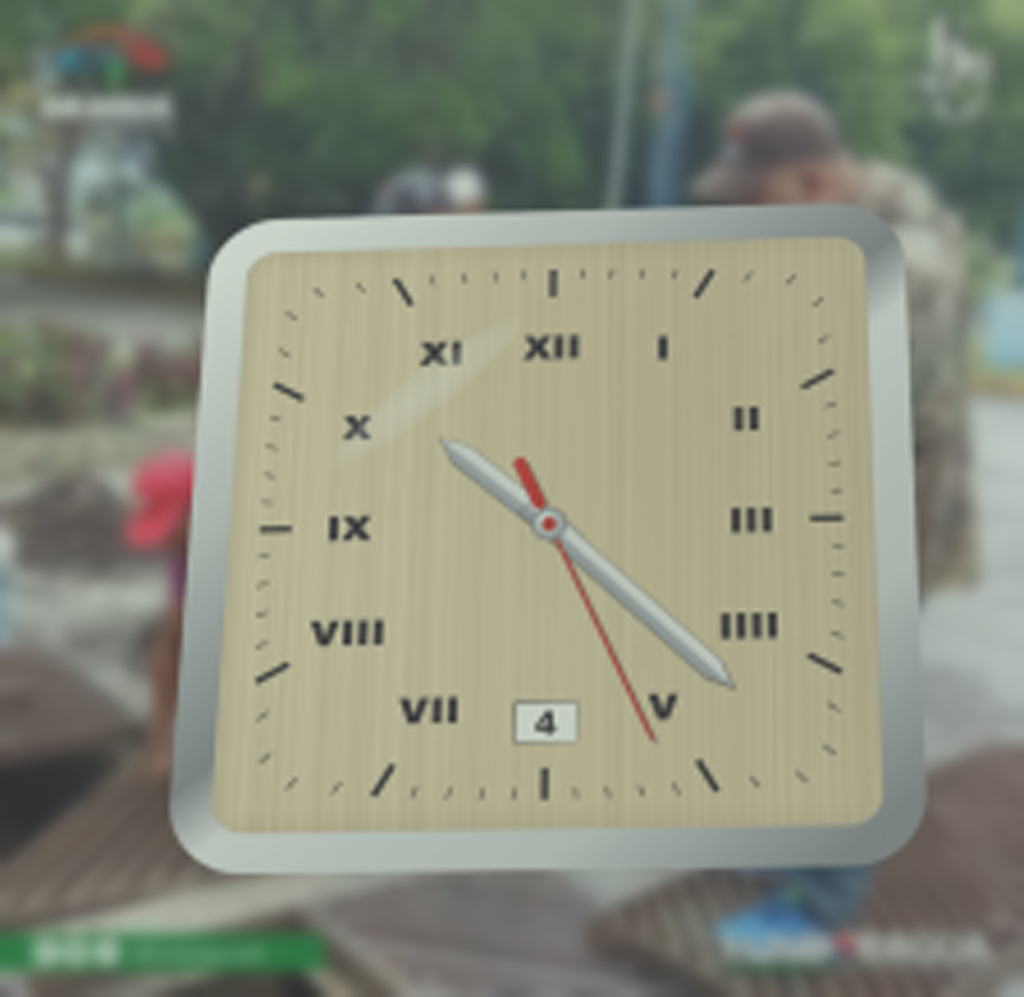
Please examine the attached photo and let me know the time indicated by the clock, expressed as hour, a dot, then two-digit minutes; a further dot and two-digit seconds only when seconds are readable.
10.22.26
